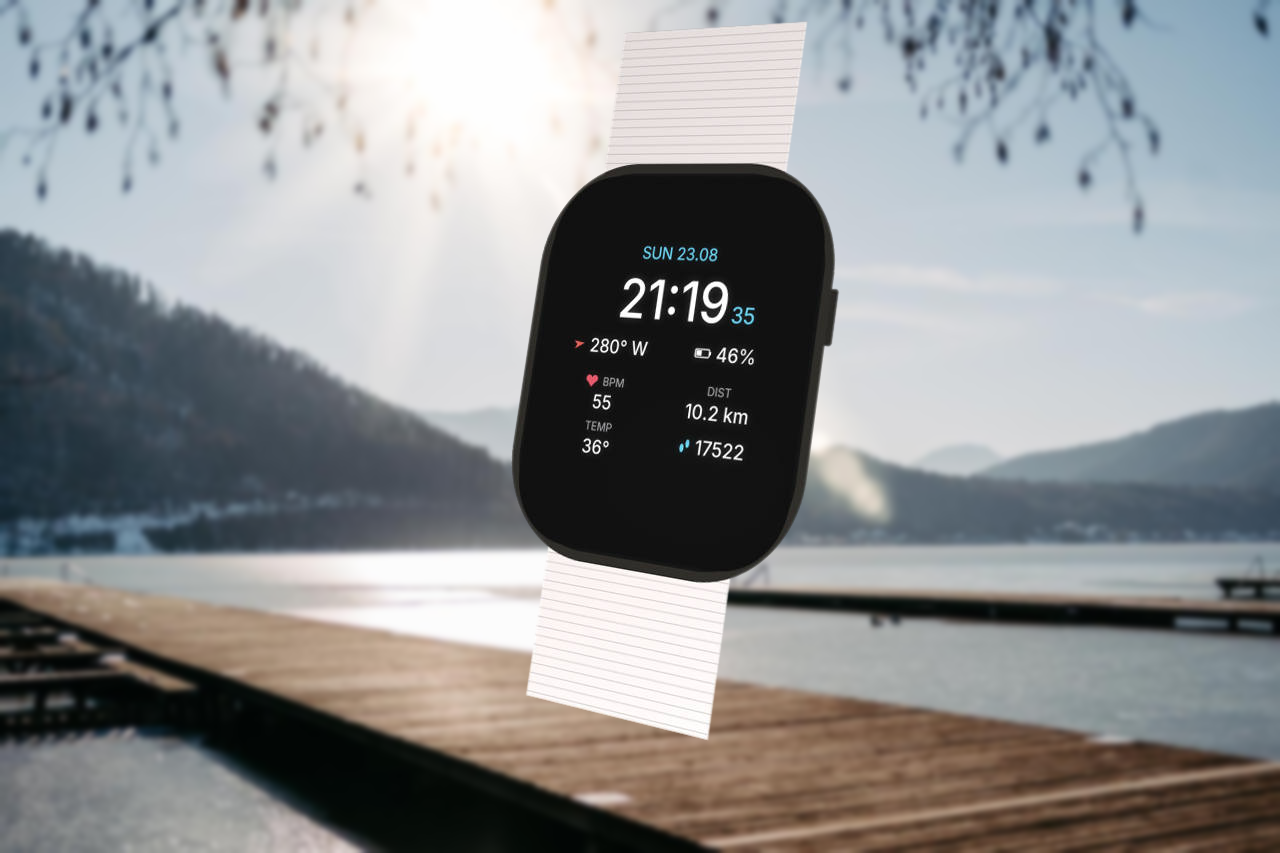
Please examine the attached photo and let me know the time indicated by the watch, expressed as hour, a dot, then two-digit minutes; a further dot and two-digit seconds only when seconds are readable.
21.19.35
